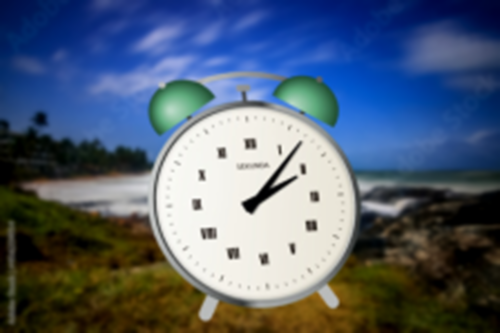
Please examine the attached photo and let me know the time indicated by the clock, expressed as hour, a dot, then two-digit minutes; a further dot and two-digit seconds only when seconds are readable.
2.07
